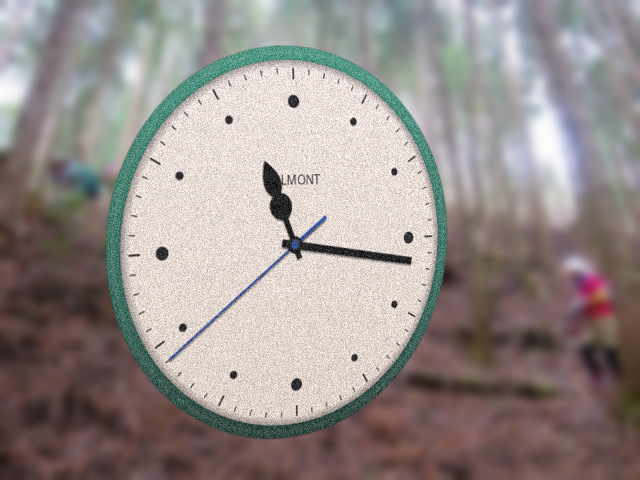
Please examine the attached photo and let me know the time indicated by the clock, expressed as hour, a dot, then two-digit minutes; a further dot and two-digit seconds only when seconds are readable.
11.16.39
